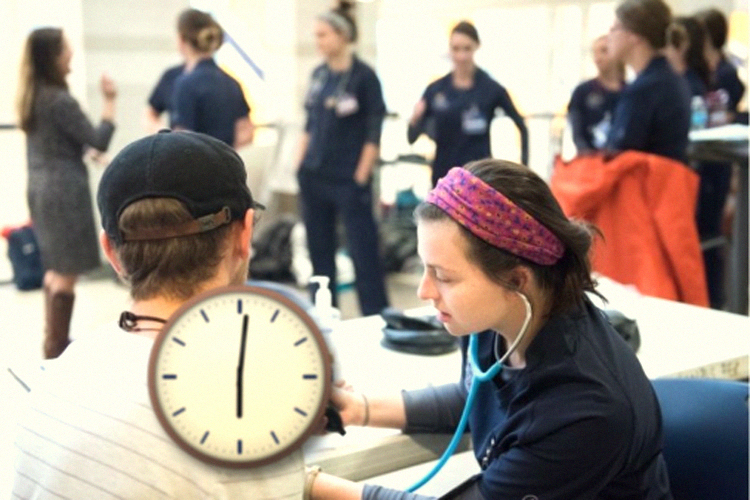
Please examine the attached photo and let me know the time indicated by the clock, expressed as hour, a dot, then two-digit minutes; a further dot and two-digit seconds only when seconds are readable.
6.01
